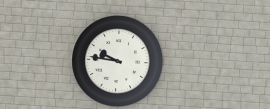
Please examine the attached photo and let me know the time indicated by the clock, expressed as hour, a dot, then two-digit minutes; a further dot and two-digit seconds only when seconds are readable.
9.46
